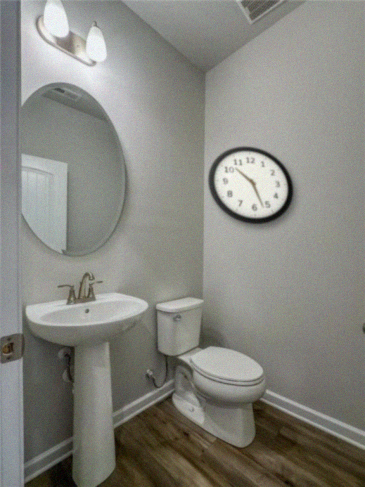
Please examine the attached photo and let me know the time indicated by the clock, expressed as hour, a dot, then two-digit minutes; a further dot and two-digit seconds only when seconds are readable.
10.27
